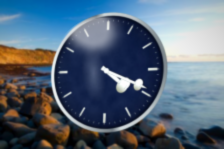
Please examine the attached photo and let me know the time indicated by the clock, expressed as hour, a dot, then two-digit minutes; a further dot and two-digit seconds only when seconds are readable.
4.19
